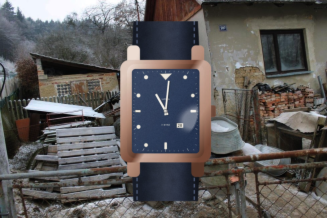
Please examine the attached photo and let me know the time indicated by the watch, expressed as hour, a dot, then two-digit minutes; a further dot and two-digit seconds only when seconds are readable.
11.01
